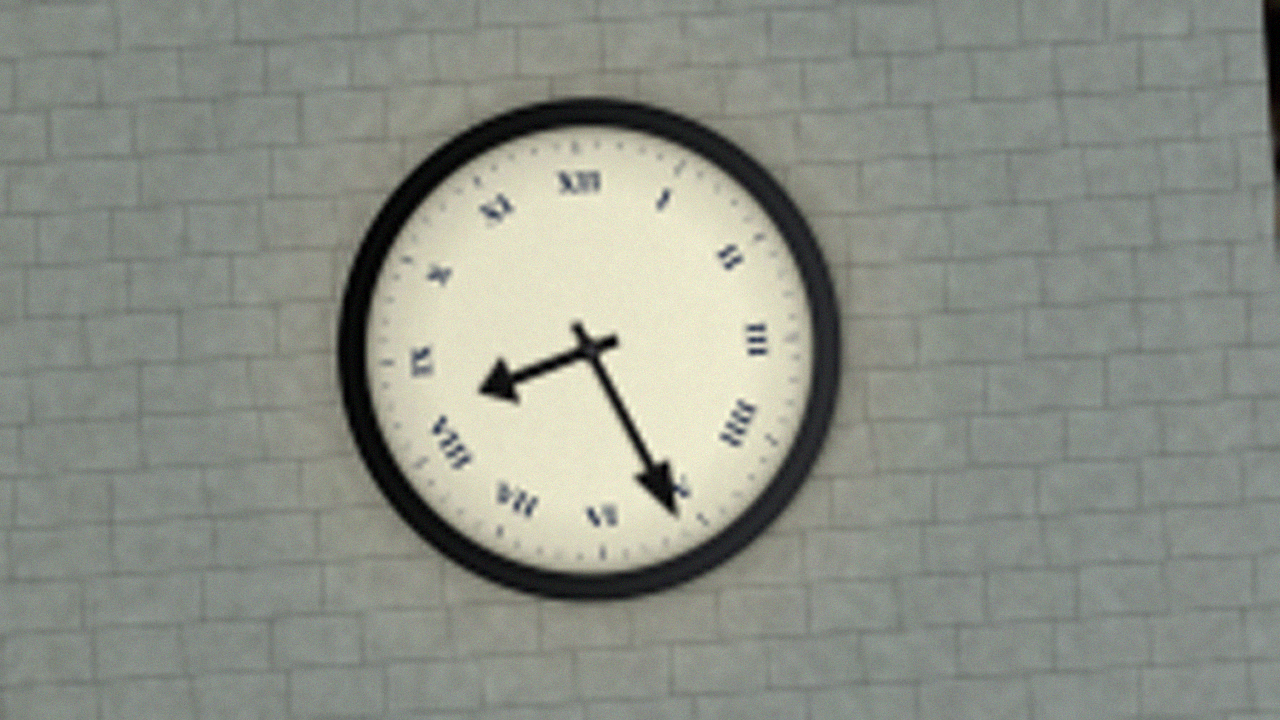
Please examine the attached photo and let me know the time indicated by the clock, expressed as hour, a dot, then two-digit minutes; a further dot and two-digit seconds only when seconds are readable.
8.26
